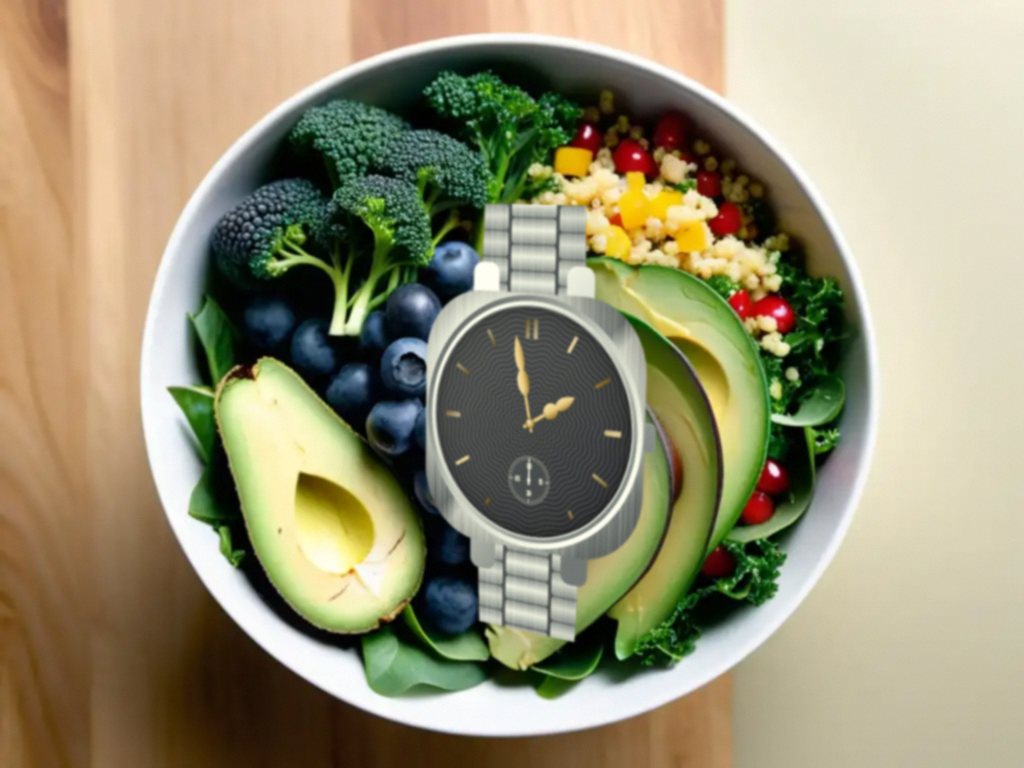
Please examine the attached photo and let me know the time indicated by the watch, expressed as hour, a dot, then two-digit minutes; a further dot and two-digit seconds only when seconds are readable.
1.58
